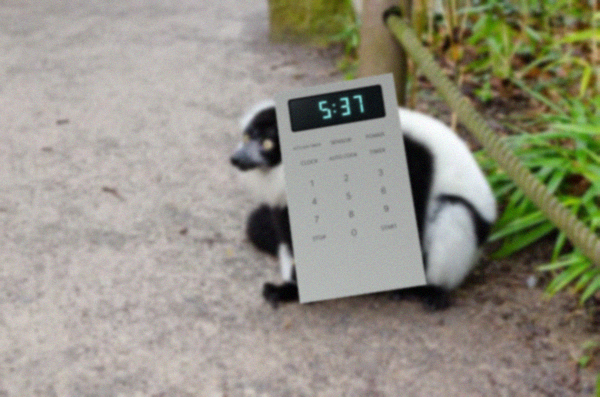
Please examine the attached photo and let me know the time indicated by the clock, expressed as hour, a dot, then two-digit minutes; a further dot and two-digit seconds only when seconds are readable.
5.37
